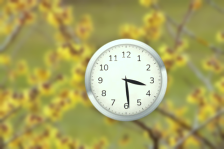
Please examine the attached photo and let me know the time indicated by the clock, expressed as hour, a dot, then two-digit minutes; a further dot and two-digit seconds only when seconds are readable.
3.29
